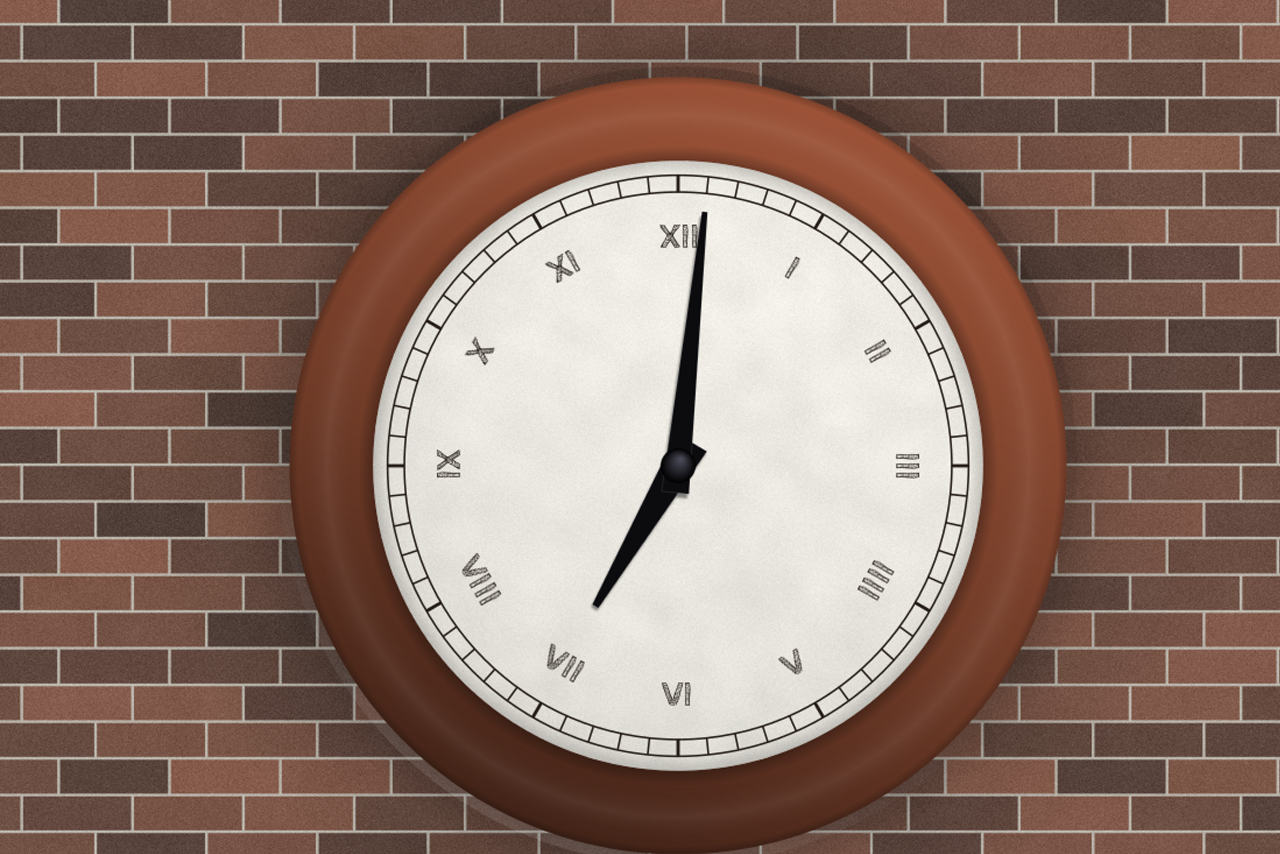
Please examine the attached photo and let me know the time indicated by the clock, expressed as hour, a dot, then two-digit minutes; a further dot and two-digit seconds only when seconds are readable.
7.01
